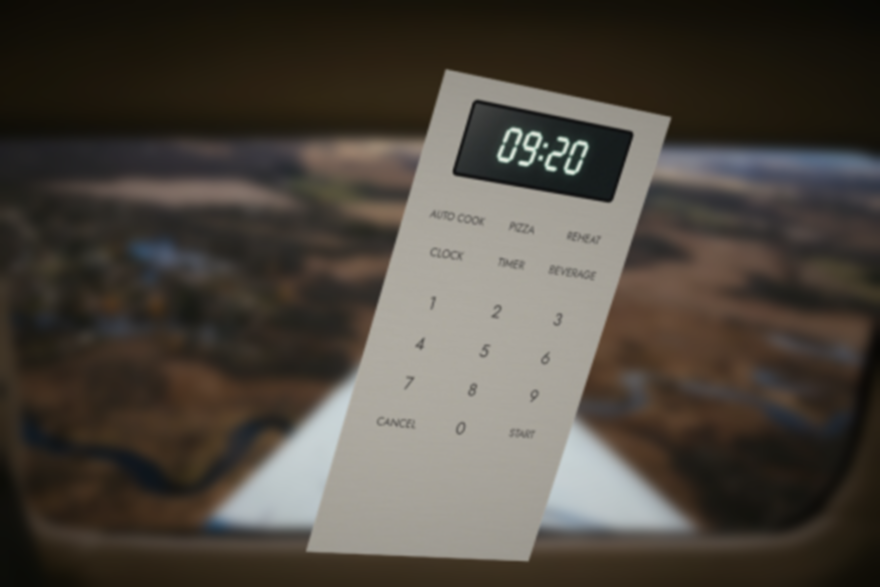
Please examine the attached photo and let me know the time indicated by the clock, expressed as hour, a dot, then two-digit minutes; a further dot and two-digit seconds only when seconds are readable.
9.20
